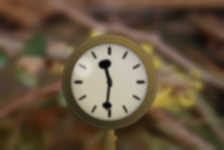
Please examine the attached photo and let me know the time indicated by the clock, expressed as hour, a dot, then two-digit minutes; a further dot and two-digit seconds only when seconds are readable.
11.31
